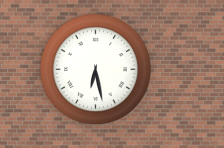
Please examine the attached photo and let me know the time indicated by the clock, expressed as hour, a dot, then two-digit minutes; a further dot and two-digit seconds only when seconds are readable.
6.28
